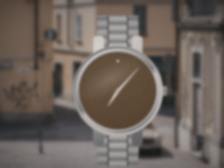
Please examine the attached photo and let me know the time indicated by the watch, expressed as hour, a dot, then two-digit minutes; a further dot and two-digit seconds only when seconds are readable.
7.07
